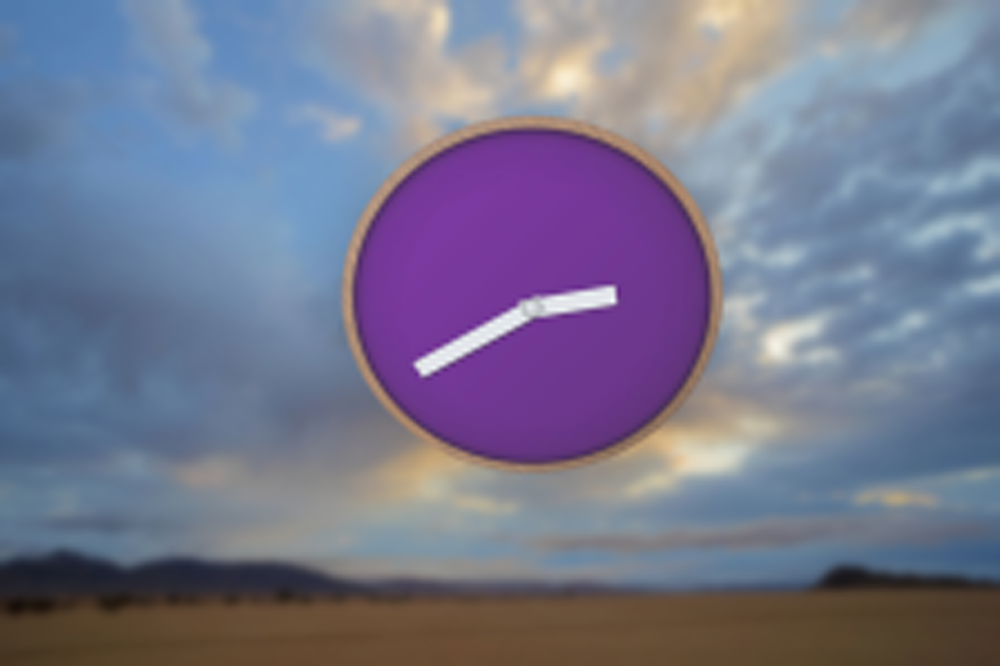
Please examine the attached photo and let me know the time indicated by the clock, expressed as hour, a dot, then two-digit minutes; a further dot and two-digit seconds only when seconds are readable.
2.40
